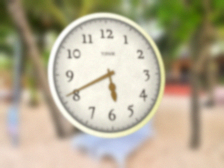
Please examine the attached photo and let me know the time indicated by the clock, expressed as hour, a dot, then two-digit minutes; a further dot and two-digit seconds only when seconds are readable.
5.41
